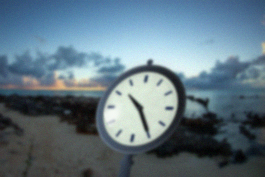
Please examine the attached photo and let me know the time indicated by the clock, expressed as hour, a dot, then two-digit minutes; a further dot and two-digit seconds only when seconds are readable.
10.25
